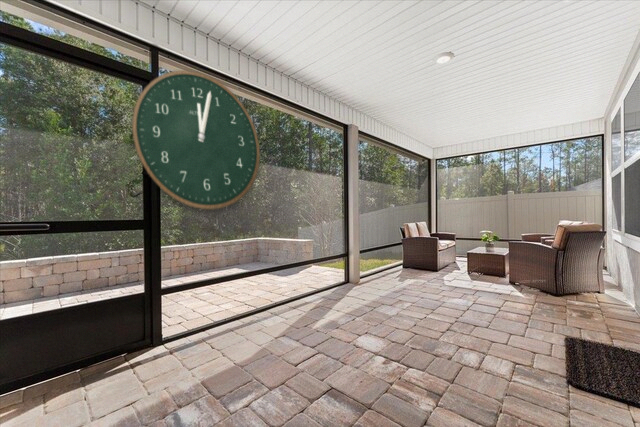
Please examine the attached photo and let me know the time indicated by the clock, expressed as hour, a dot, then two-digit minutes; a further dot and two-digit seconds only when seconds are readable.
12.03
